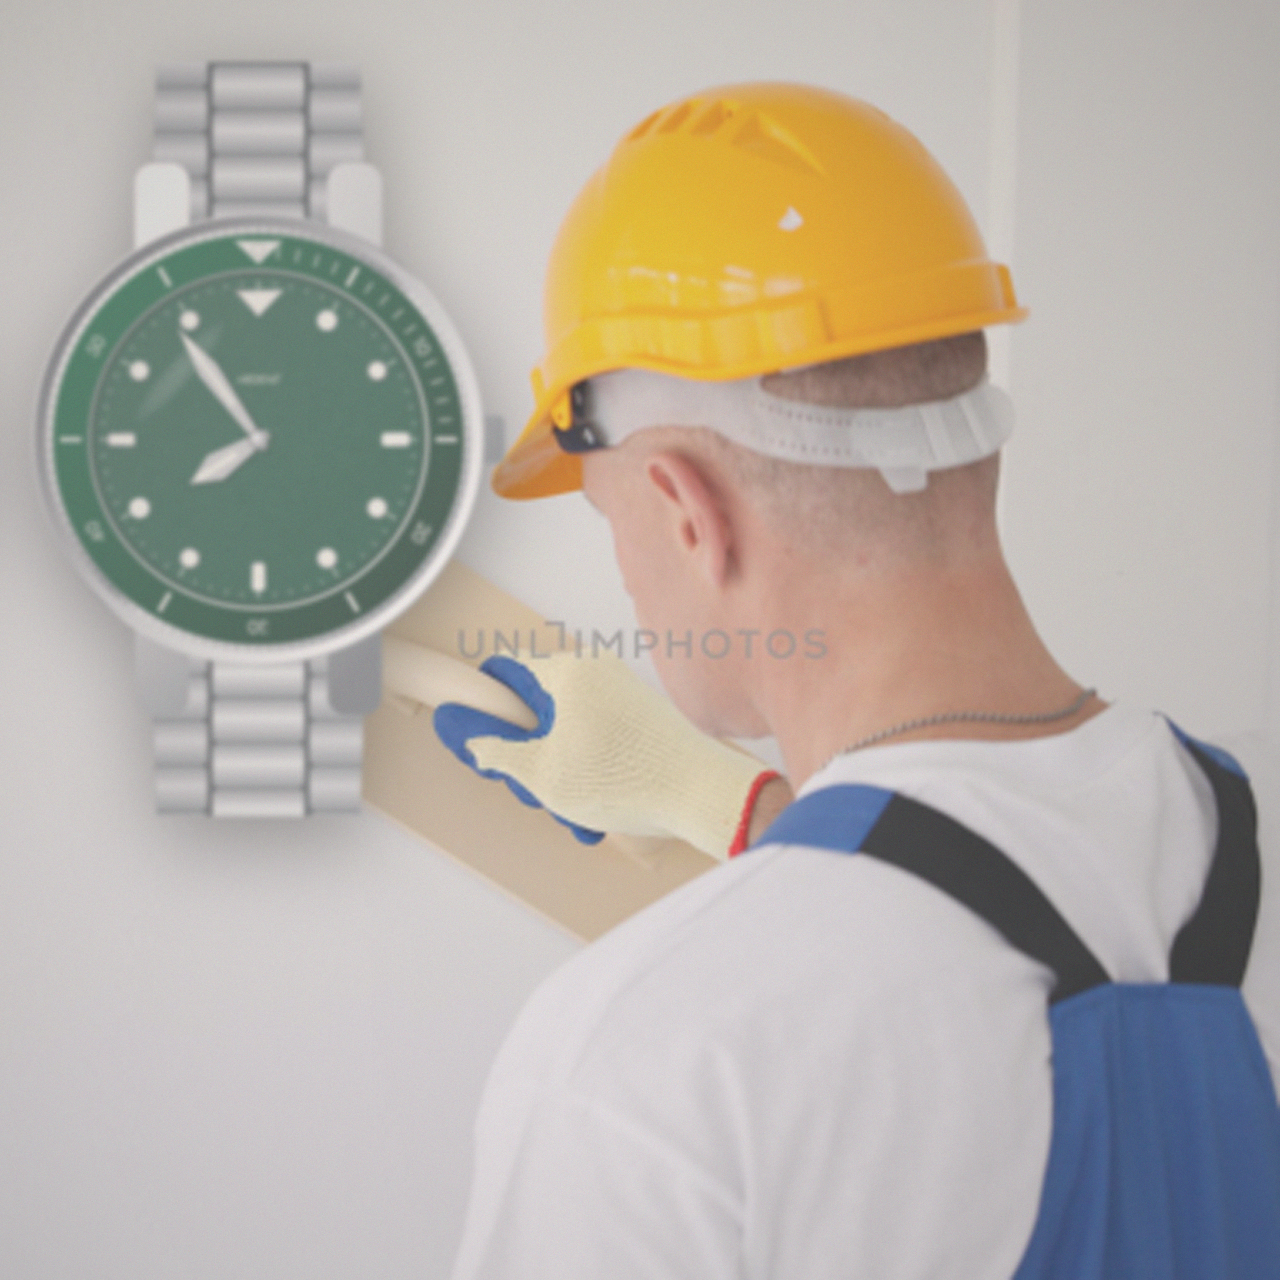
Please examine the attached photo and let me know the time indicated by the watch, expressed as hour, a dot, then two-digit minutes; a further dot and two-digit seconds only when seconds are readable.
7.54
